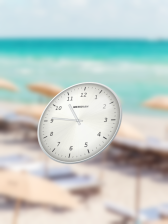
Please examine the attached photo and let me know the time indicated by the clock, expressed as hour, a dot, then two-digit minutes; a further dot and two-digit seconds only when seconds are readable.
10.46
